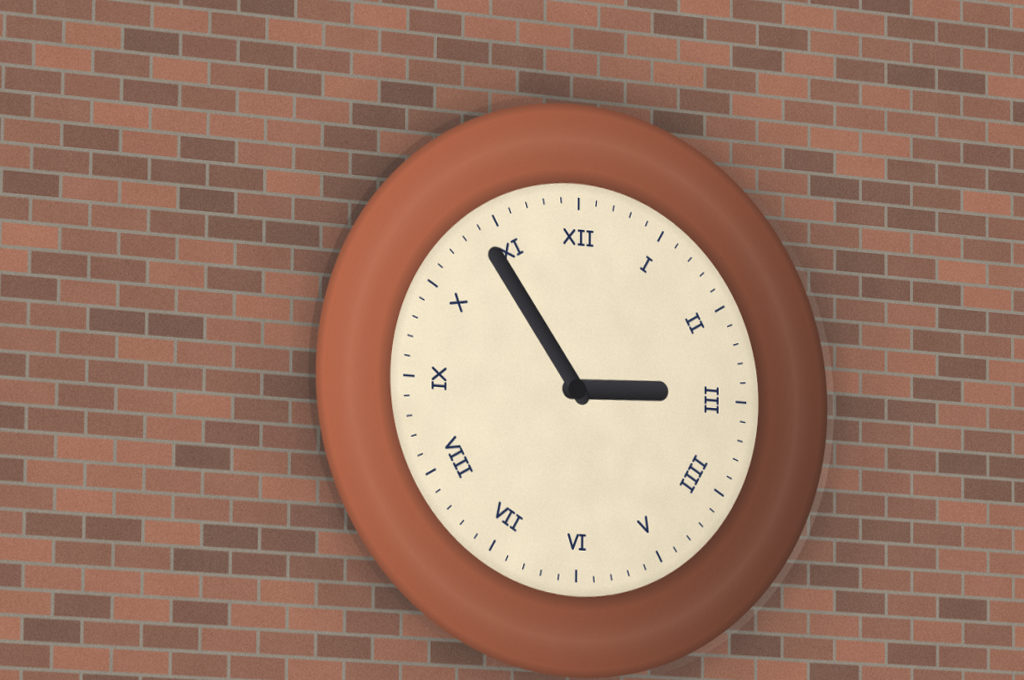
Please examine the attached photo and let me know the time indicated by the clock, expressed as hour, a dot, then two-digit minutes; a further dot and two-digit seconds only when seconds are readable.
2.54
